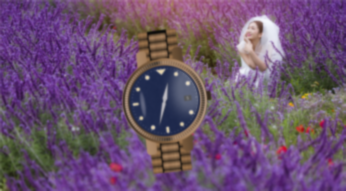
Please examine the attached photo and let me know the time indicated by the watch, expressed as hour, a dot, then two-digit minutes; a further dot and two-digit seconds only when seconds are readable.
12.33
